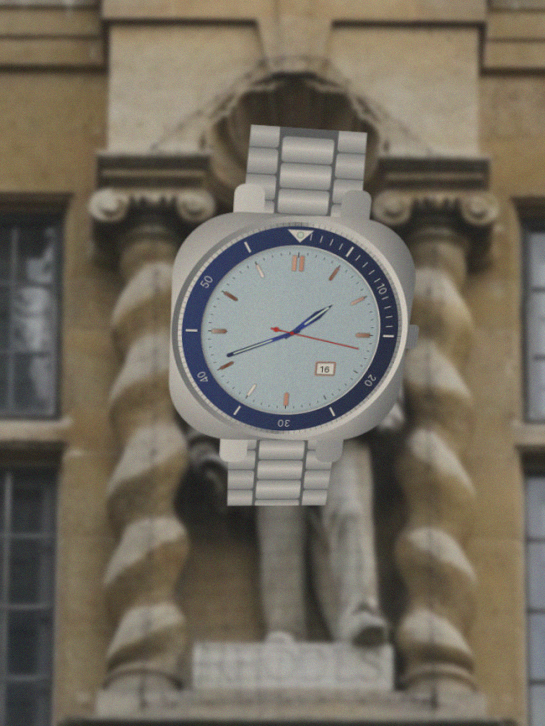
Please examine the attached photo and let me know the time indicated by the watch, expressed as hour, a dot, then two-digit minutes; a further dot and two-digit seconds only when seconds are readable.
1.41.17
